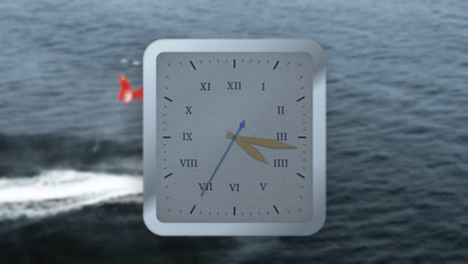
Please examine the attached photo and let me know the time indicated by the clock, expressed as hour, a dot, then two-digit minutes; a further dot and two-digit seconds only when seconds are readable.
4.16.35
